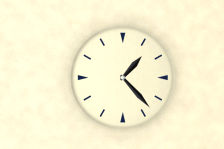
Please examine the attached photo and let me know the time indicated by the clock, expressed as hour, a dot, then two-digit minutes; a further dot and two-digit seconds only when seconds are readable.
1.23
